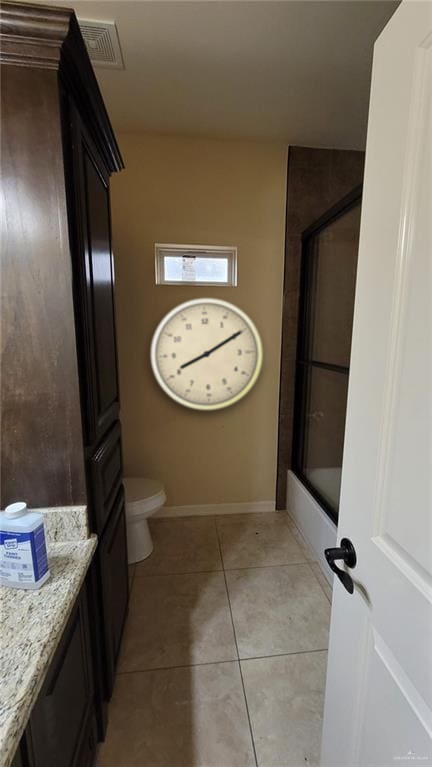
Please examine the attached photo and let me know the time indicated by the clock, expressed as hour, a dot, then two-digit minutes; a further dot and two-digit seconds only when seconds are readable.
8.10
